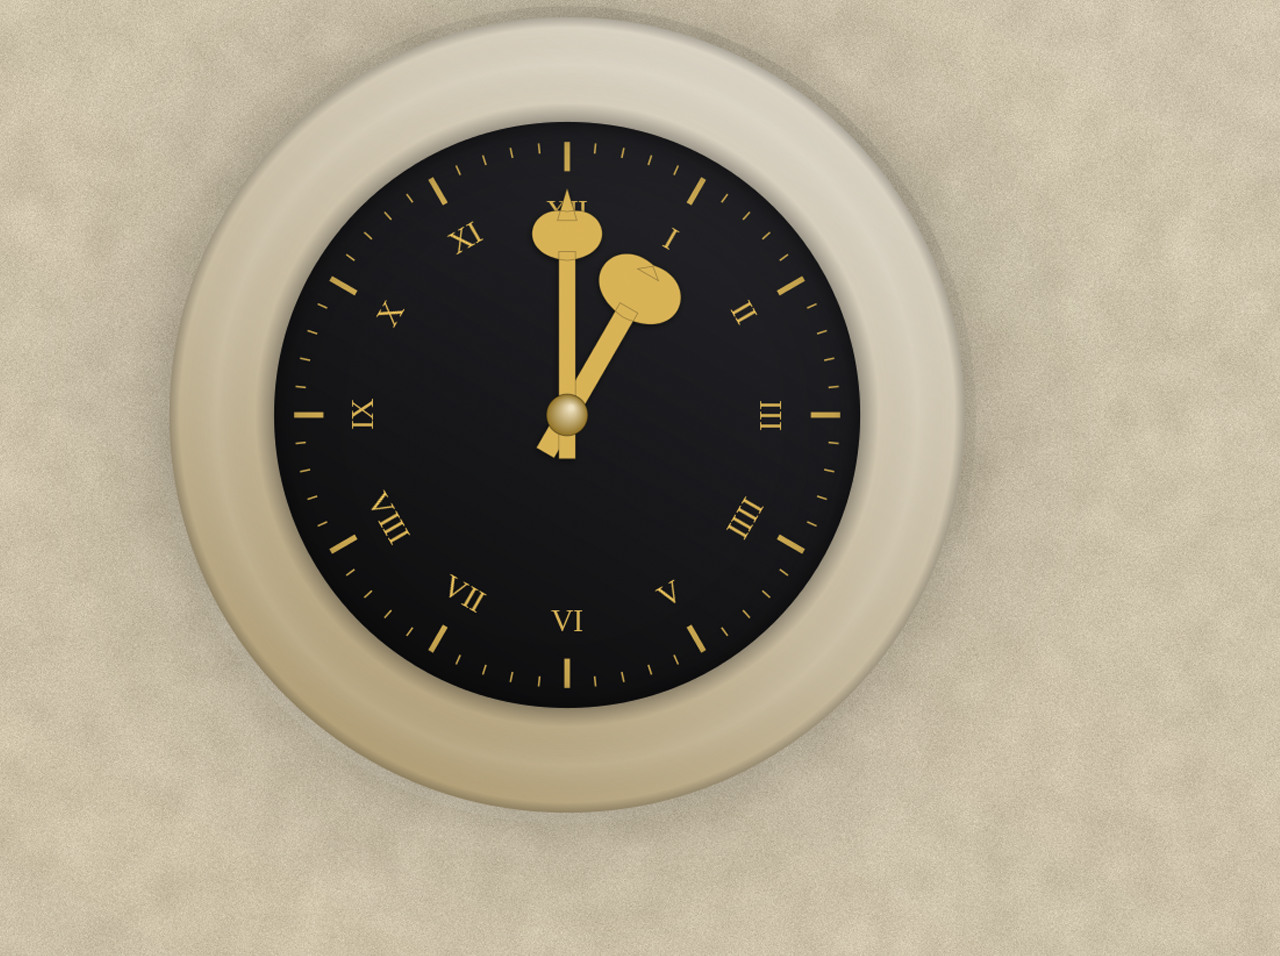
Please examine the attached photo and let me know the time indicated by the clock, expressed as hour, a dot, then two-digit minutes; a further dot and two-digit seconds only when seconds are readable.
1.00
